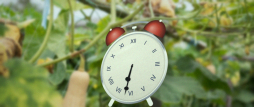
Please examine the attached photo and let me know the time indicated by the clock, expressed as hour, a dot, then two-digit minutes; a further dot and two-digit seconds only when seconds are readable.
6.32
